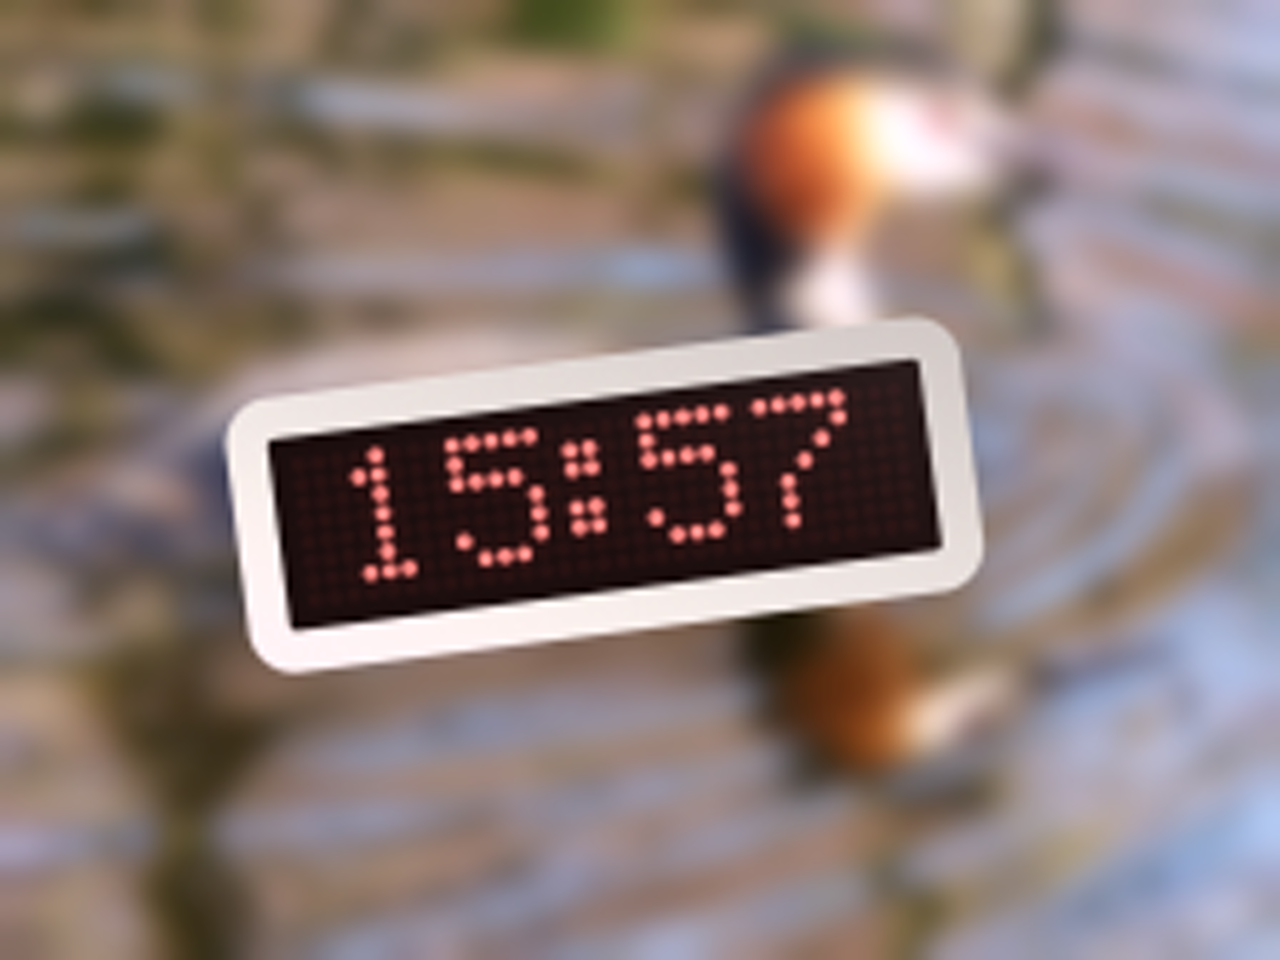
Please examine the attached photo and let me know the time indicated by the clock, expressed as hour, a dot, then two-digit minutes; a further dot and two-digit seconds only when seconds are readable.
15.57
